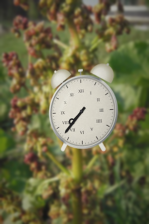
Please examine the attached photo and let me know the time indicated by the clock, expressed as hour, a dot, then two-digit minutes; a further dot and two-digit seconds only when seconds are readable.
7.37
